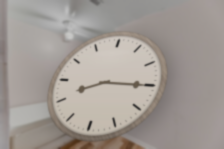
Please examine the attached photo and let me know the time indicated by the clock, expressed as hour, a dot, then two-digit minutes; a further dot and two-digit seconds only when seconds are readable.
8.15
